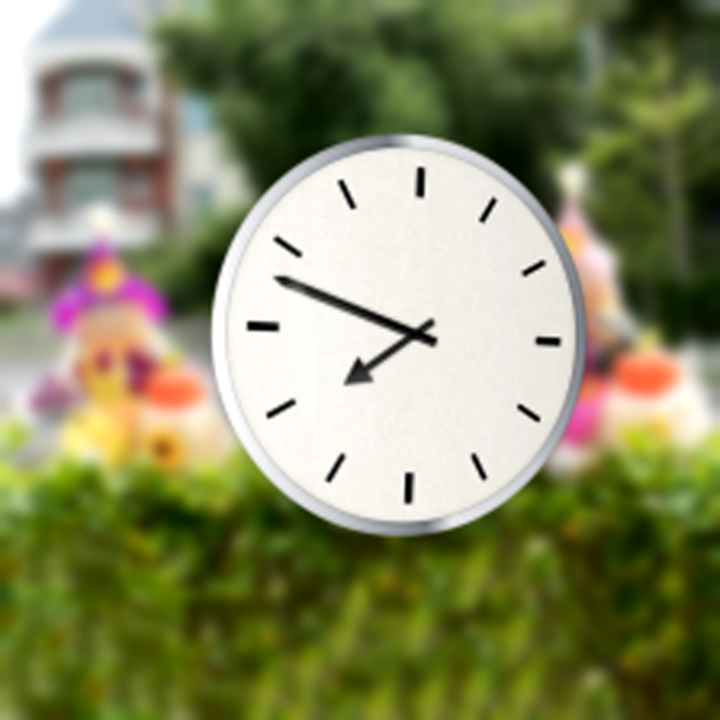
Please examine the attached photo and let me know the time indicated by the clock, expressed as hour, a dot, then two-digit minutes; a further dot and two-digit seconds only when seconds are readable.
7.48
